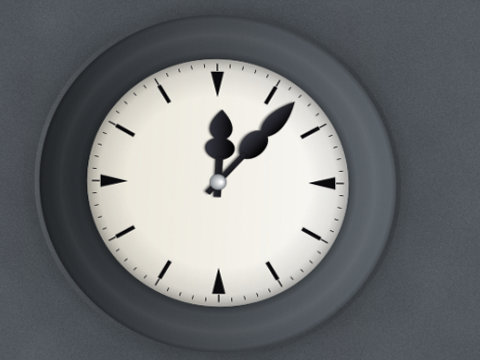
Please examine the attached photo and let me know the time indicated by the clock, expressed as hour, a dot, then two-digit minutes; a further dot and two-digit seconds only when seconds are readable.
12.07
